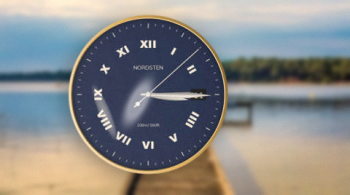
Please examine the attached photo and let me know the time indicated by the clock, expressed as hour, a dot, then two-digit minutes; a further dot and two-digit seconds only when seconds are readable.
3.15.08
